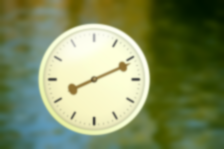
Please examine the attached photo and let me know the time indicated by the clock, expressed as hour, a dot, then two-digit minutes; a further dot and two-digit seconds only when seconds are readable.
8.11
